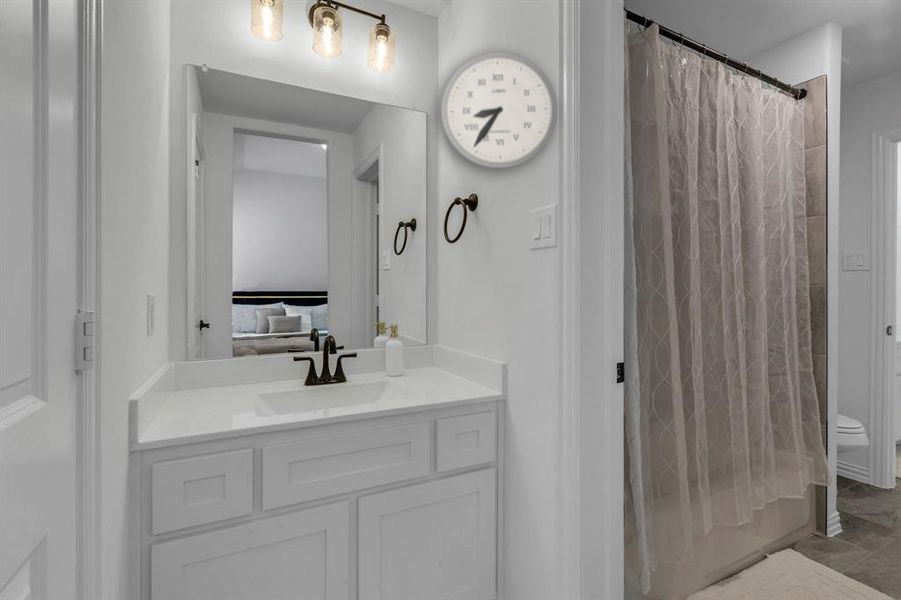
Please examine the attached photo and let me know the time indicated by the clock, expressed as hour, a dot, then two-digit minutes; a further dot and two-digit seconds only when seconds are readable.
8.36
